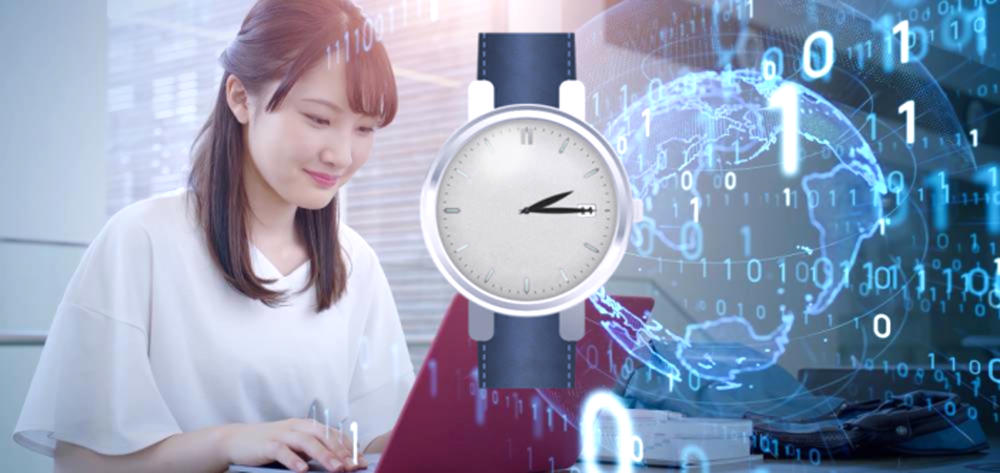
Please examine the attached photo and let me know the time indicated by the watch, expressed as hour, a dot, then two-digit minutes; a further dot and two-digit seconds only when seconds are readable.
2.15
